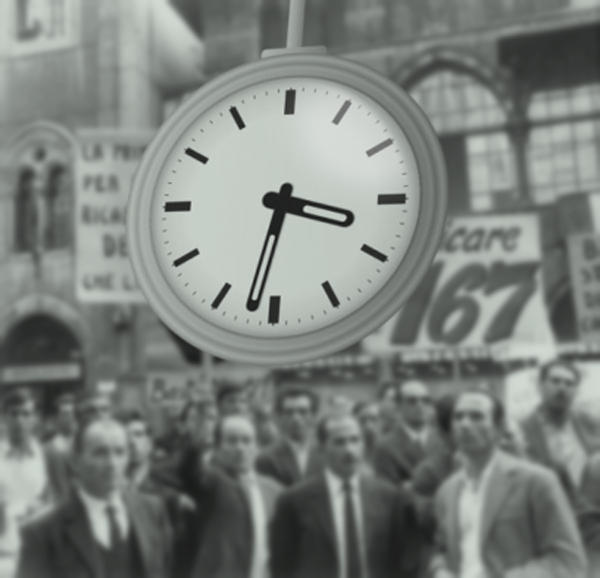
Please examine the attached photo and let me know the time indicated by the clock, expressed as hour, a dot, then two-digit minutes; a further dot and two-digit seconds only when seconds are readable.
3.32
